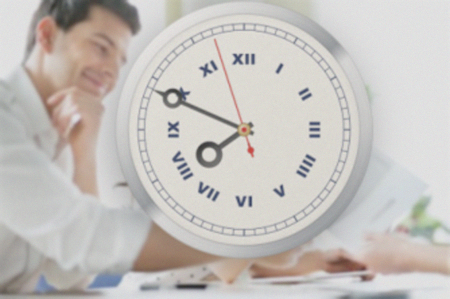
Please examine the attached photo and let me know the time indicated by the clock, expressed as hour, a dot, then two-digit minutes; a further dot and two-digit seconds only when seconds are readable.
7.48.57
